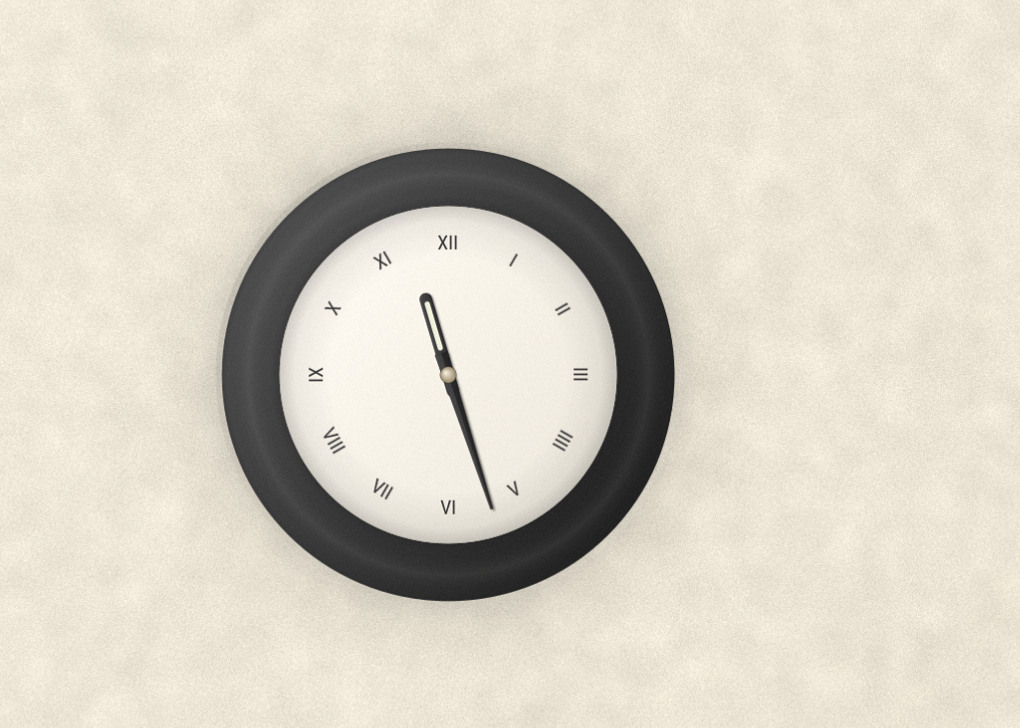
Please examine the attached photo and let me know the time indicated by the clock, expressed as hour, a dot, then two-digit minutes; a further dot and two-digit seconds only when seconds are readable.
11.27
